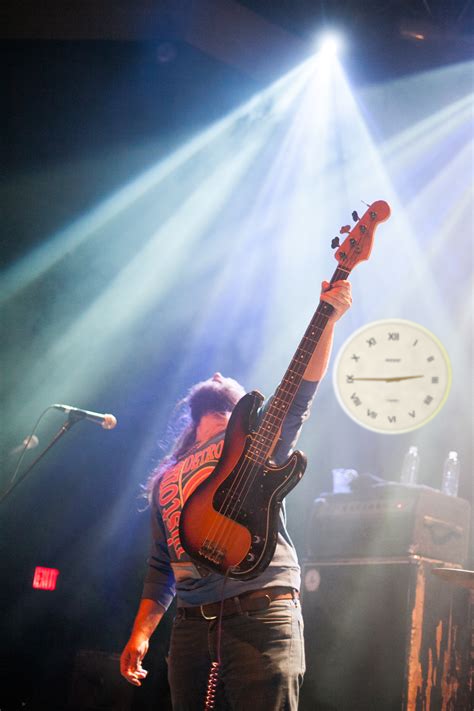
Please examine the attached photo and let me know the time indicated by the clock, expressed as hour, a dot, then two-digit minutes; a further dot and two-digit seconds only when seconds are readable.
2.45
